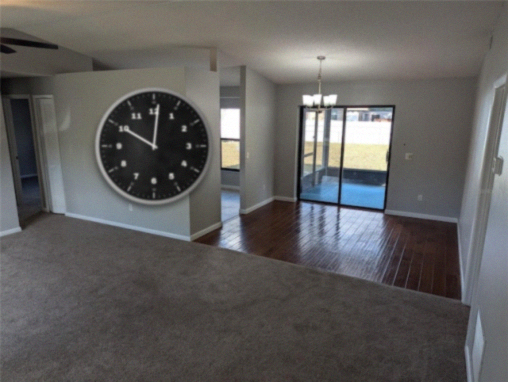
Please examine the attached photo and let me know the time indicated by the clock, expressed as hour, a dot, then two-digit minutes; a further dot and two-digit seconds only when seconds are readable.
10.01
